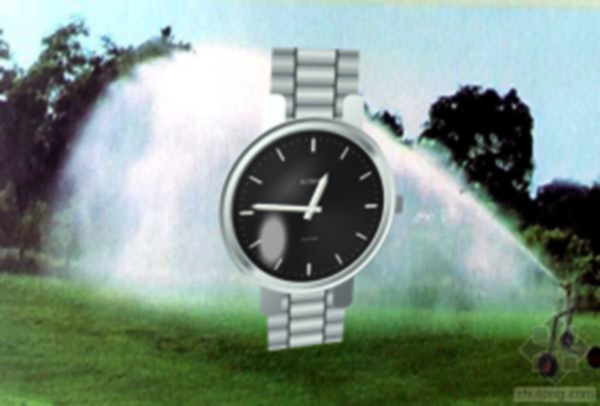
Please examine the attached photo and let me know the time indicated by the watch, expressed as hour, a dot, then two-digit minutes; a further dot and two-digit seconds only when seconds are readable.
12.46
